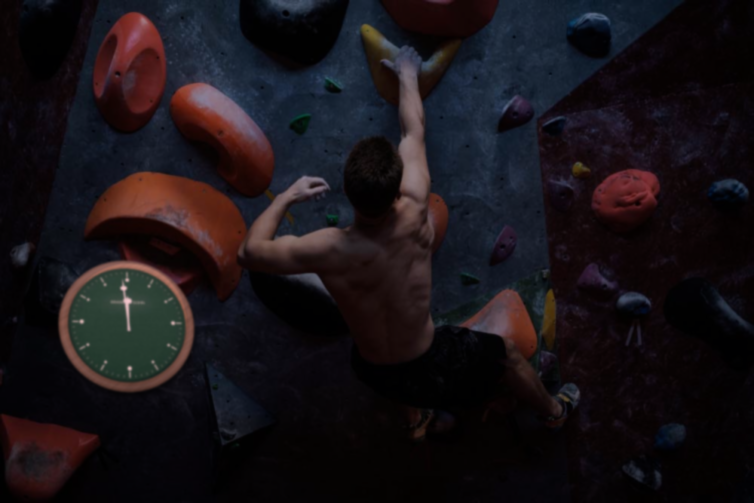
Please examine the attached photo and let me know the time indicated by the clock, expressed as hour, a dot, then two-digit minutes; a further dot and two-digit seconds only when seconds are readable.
11.59
